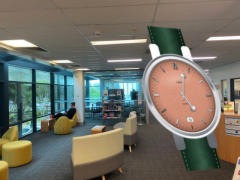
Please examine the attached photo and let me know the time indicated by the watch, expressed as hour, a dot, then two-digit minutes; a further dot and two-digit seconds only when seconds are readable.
5.03
